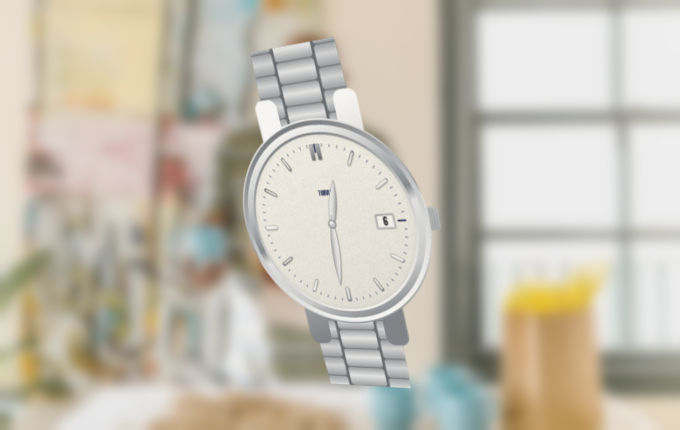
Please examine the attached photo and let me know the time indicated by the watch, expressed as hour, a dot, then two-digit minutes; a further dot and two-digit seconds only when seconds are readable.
12.31
